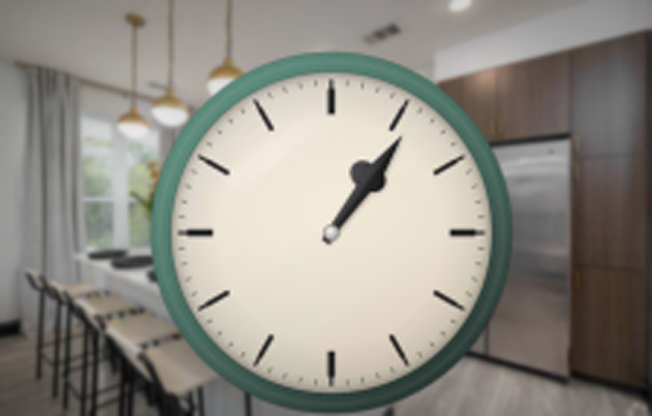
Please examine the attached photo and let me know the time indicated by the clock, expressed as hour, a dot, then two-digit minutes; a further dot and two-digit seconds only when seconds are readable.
1.06
